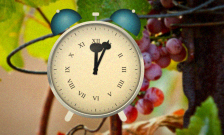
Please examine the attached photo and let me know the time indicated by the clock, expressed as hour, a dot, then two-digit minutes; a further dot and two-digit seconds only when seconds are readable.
12.04
